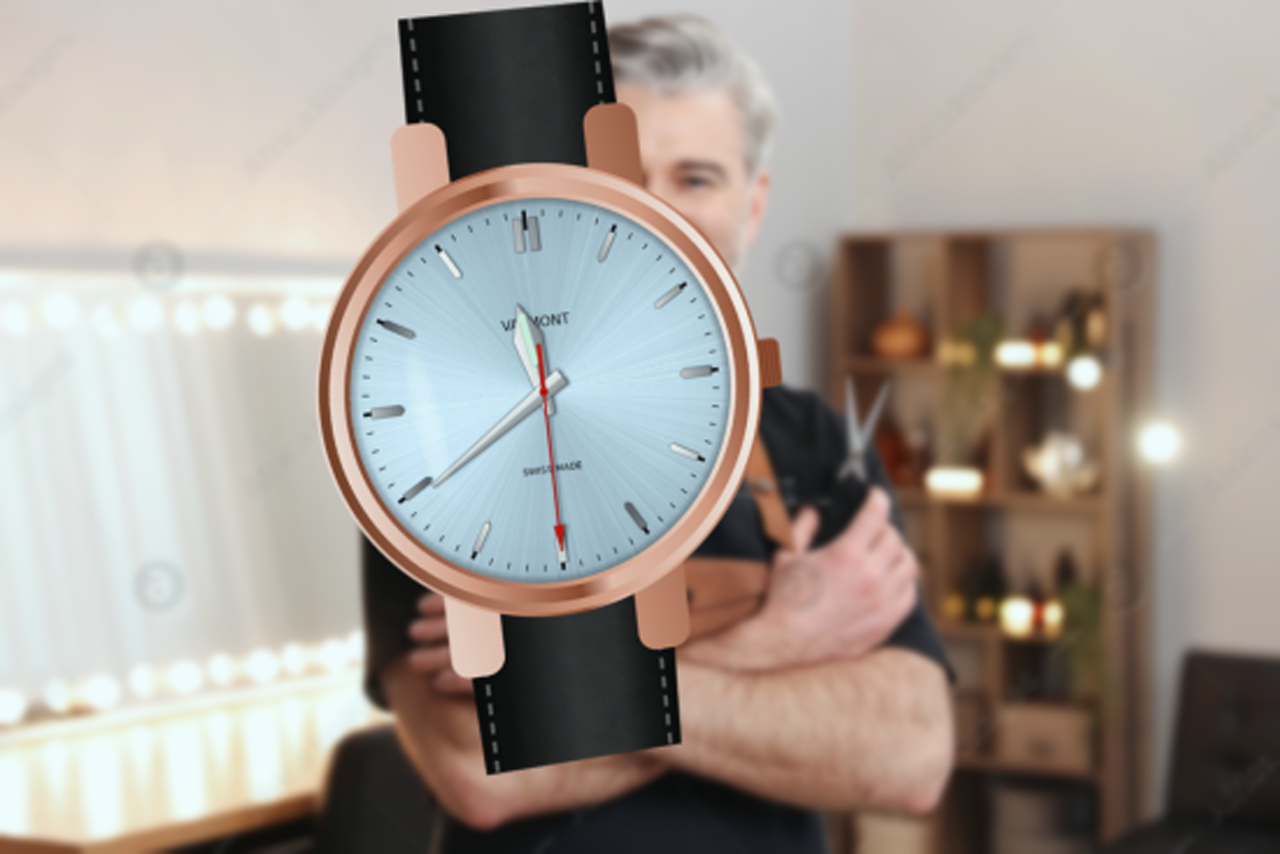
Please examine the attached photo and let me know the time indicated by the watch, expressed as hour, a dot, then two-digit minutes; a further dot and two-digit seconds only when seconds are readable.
11.39.30
